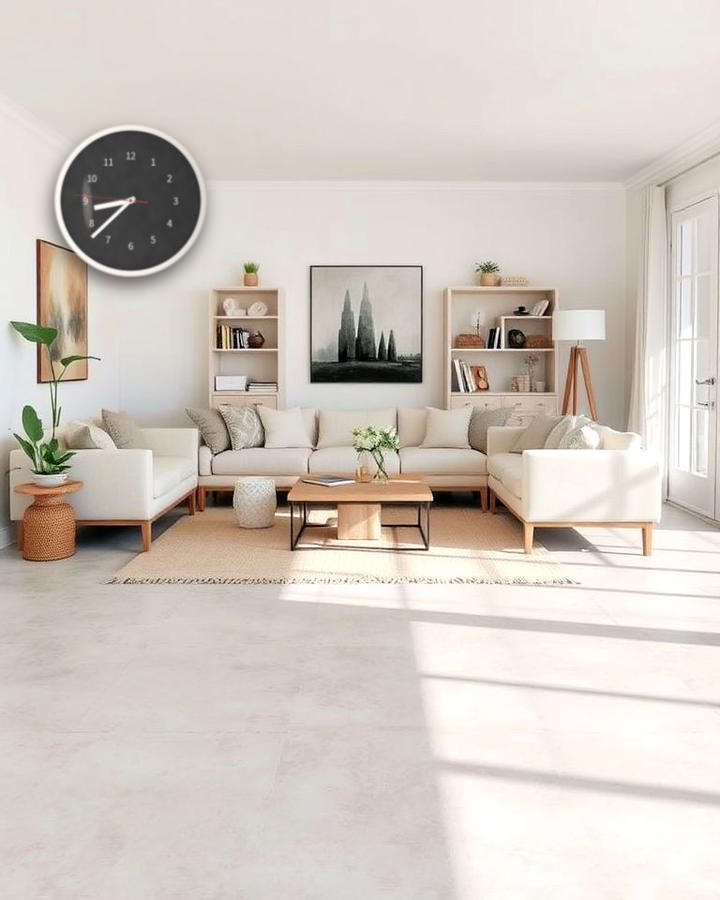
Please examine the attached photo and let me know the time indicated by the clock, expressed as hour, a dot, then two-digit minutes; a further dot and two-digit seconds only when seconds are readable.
8.37.46
